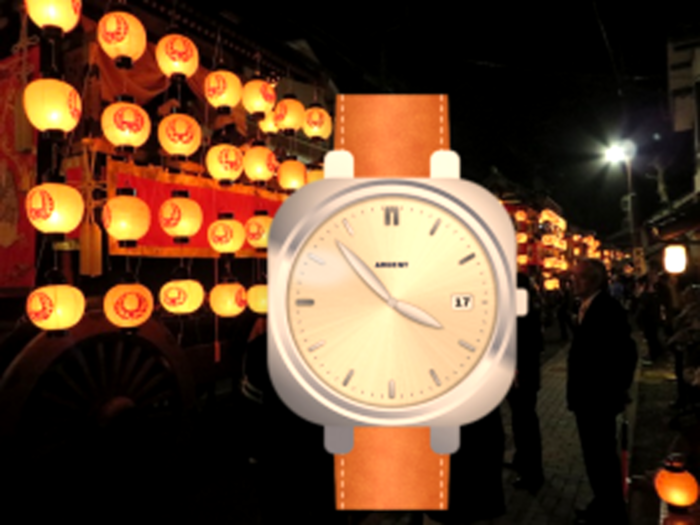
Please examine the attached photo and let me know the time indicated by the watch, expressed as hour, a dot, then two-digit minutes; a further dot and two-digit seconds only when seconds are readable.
3.53
